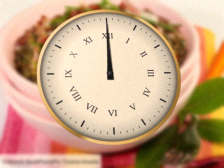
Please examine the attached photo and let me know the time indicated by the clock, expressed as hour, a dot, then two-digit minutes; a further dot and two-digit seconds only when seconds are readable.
12.00
